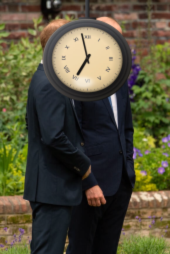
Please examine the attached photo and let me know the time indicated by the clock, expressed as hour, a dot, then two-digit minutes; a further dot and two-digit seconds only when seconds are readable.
6.58
